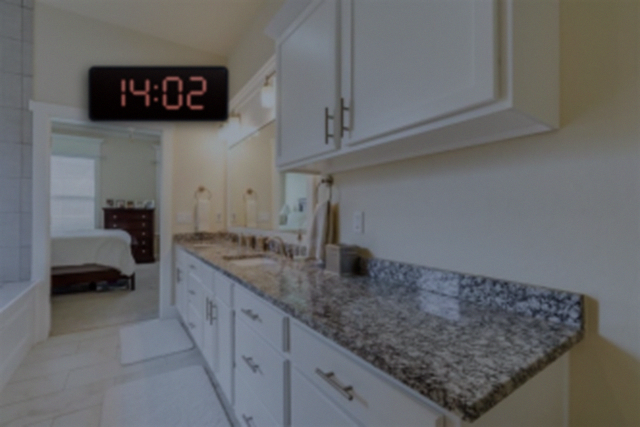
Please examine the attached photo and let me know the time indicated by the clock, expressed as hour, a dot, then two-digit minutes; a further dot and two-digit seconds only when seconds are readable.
14.02
